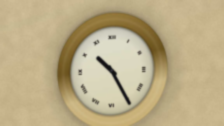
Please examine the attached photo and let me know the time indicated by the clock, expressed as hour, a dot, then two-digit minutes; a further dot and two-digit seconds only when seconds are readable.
10.25
